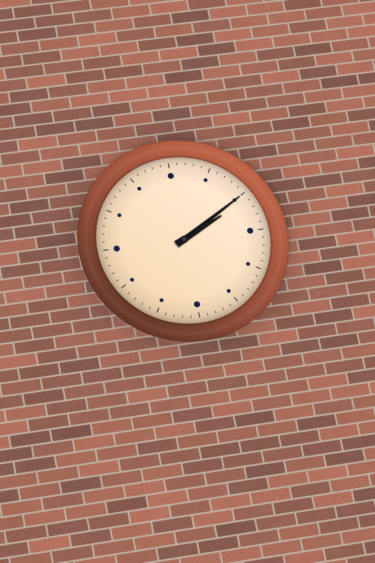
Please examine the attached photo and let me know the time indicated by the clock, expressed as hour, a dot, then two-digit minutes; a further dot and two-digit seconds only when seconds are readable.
2.10
